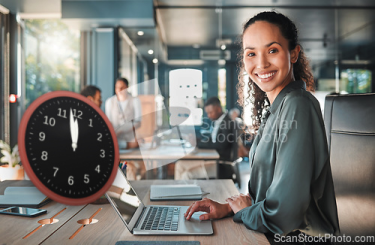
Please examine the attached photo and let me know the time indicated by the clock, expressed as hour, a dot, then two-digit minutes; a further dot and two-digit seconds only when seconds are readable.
11.58
